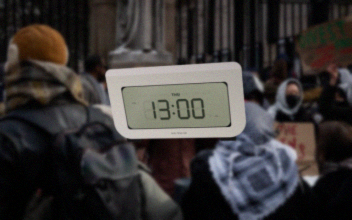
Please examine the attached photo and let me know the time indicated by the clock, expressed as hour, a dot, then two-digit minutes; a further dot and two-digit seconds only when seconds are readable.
13.00
